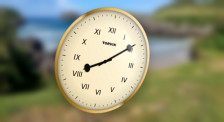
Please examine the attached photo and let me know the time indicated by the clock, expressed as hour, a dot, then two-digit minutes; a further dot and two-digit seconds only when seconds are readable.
8.09
